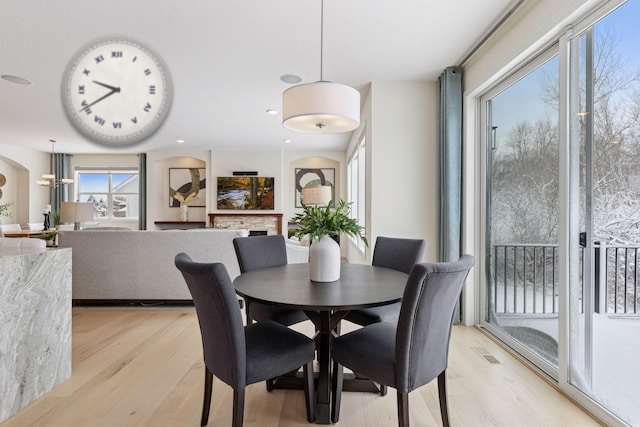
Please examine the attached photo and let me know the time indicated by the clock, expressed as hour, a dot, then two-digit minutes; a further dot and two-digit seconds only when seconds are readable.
9.40
